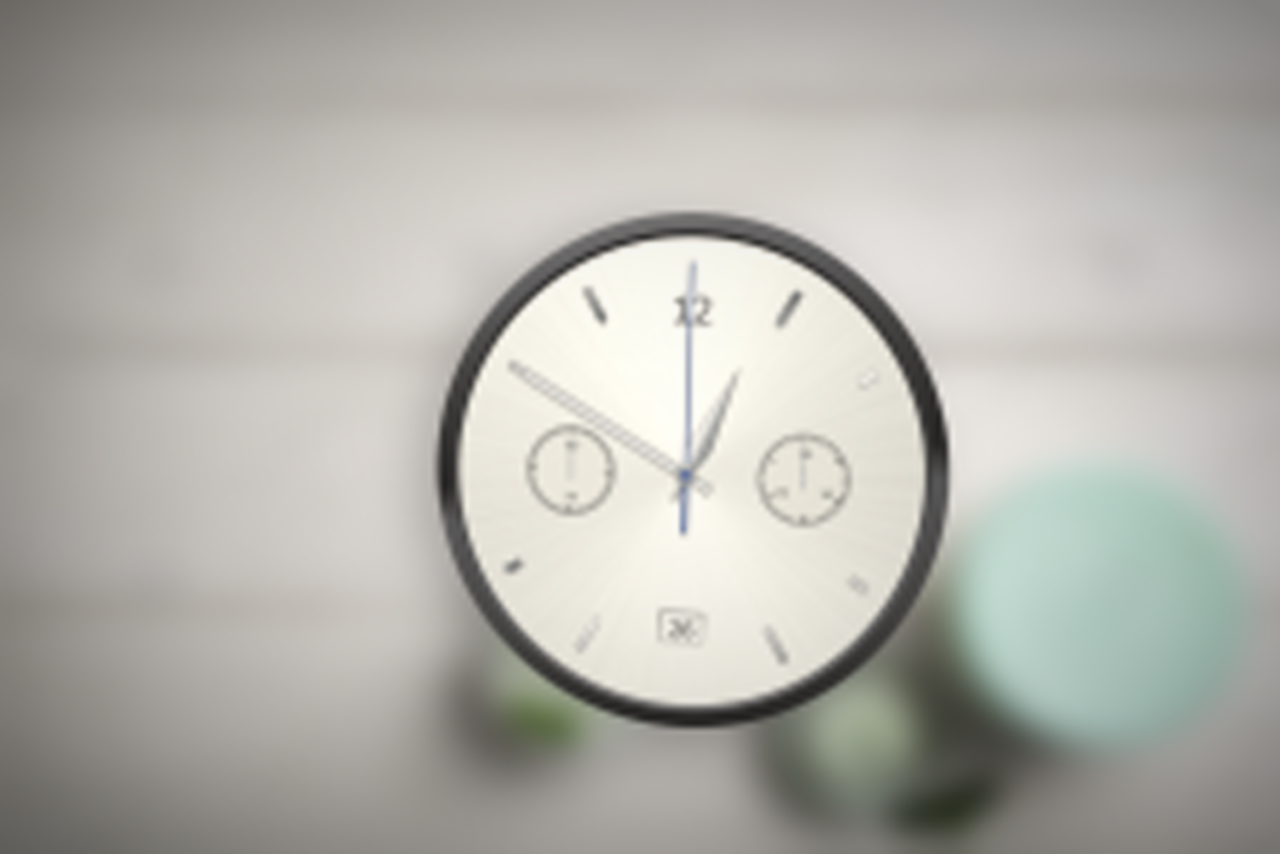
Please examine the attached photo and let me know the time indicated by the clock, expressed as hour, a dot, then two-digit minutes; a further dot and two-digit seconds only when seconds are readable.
12.50
